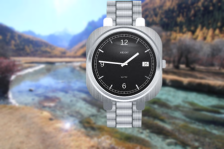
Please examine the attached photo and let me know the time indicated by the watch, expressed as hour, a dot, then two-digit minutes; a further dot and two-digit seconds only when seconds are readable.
1.46
